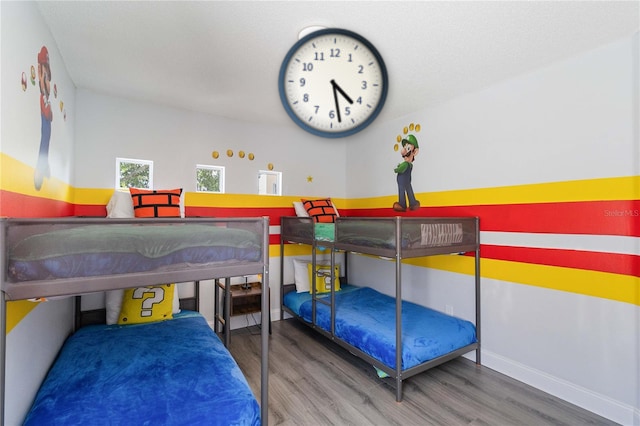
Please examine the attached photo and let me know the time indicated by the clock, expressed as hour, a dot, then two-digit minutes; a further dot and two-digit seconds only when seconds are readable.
4.28
